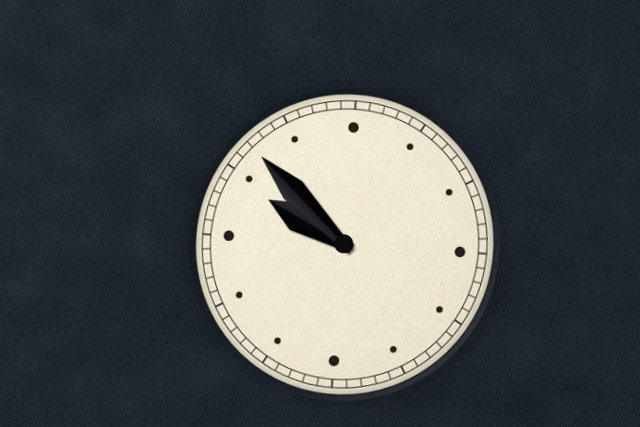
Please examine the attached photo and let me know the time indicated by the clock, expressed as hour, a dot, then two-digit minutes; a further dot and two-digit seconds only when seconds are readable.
9.52
